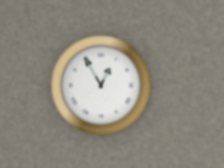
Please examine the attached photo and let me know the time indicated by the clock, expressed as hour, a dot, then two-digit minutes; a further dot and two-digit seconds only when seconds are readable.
12.55
